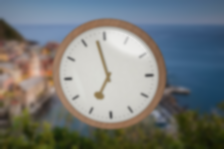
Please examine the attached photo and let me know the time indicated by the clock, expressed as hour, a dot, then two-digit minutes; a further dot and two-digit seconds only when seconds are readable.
6.58
